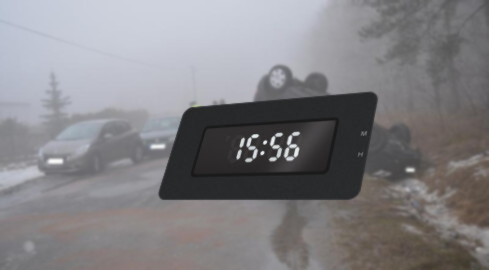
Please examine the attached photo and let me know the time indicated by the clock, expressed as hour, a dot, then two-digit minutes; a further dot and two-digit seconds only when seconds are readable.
15.56
